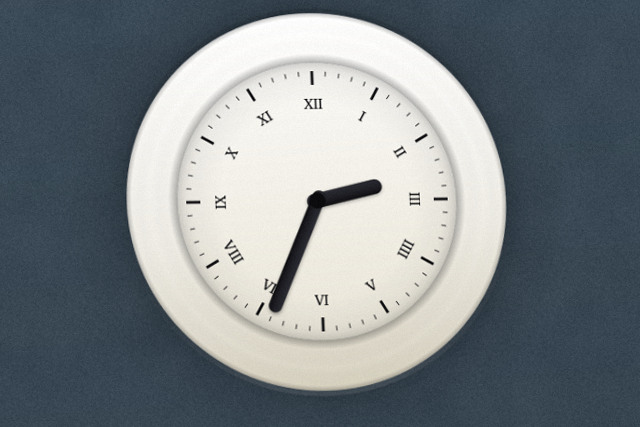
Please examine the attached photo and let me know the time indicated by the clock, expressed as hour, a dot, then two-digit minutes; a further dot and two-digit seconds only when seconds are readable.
2.34
